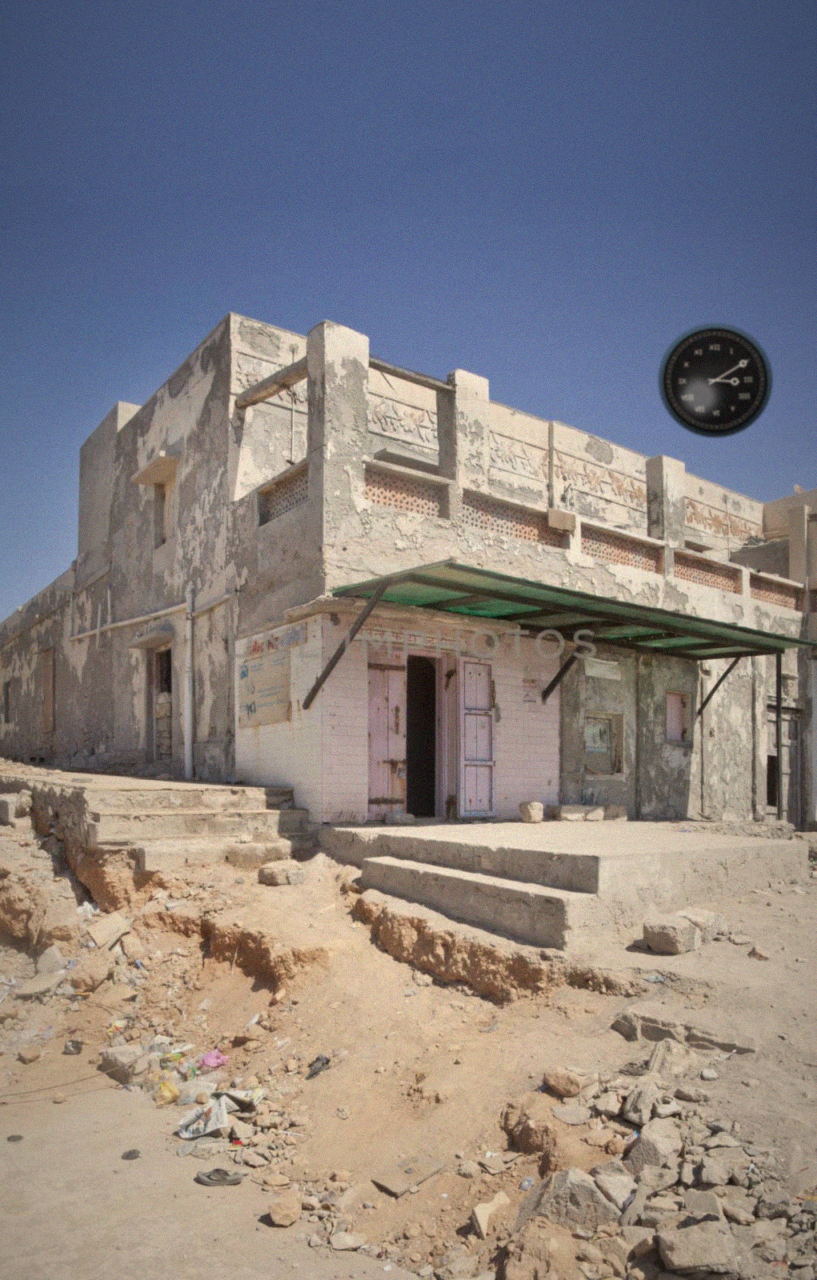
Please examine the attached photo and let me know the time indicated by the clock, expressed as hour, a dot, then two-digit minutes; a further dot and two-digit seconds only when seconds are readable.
3.10
